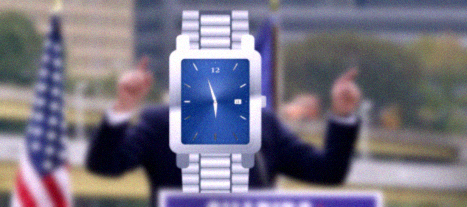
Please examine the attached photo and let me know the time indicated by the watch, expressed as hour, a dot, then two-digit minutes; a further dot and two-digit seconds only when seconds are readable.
5.57
